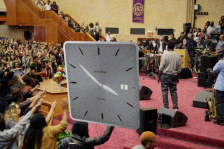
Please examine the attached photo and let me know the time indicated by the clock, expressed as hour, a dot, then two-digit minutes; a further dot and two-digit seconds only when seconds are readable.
3.52
